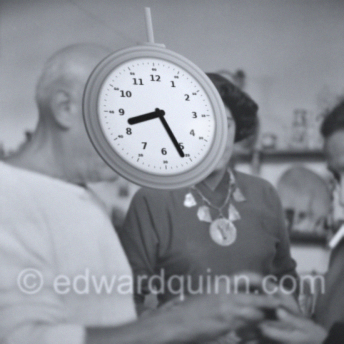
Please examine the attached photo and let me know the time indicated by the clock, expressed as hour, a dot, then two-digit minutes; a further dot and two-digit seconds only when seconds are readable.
8.26
